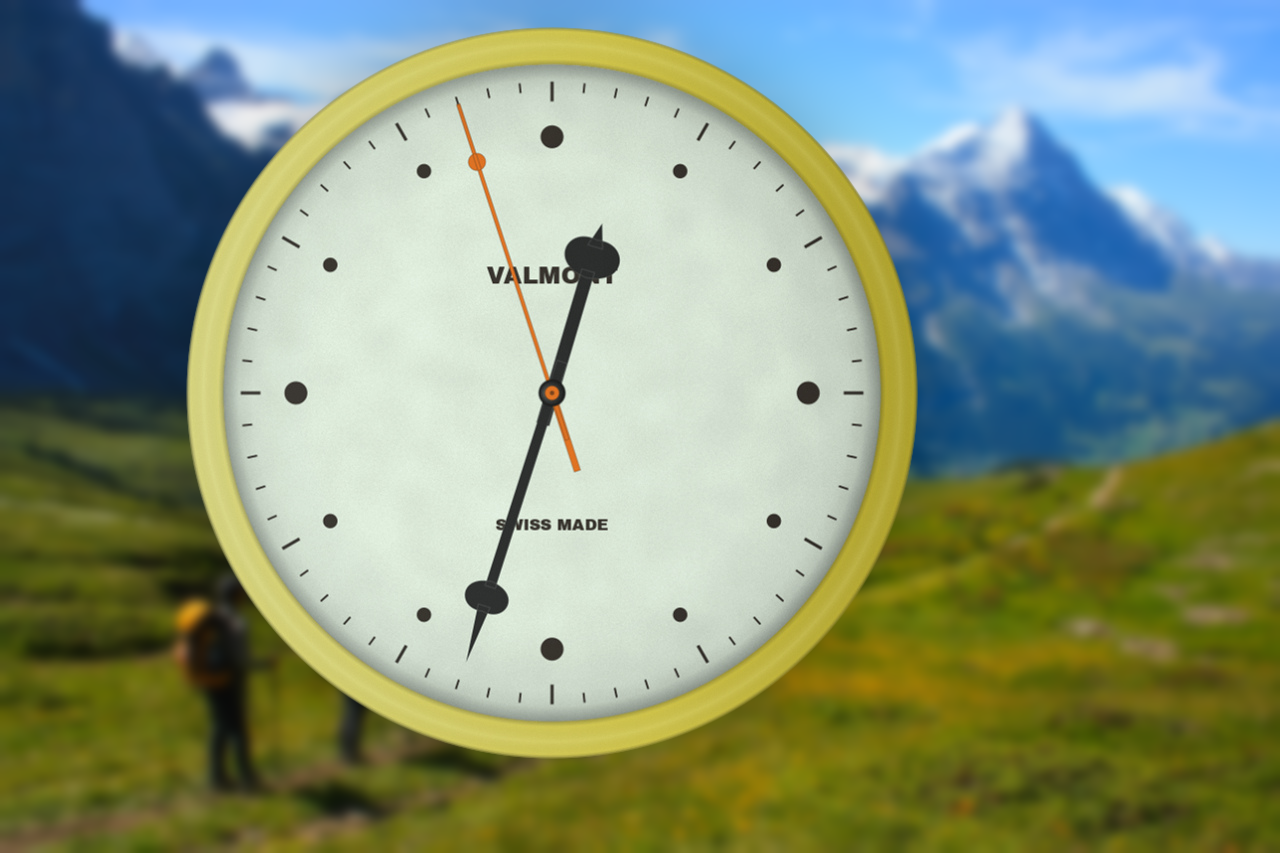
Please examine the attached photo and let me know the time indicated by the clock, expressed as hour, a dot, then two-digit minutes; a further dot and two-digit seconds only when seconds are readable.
12.32.57
